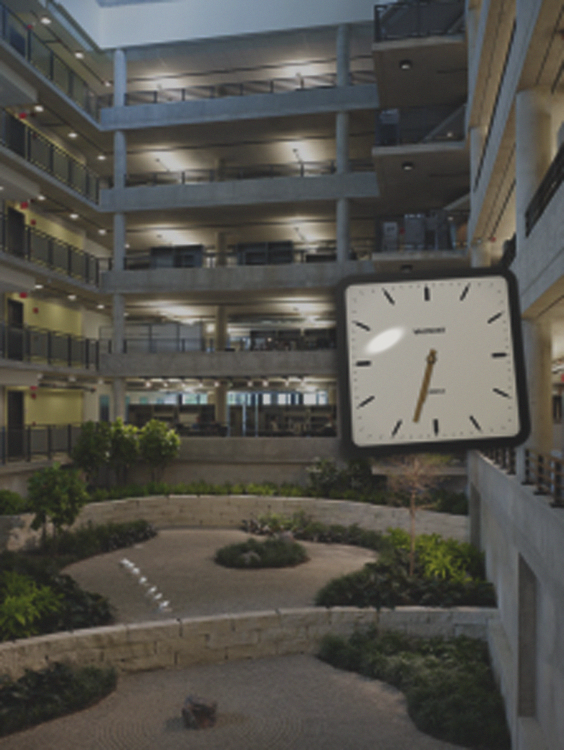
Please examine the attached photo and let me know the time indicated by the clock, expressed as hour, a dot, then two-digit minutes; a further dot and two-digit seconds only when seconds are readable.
6.33
